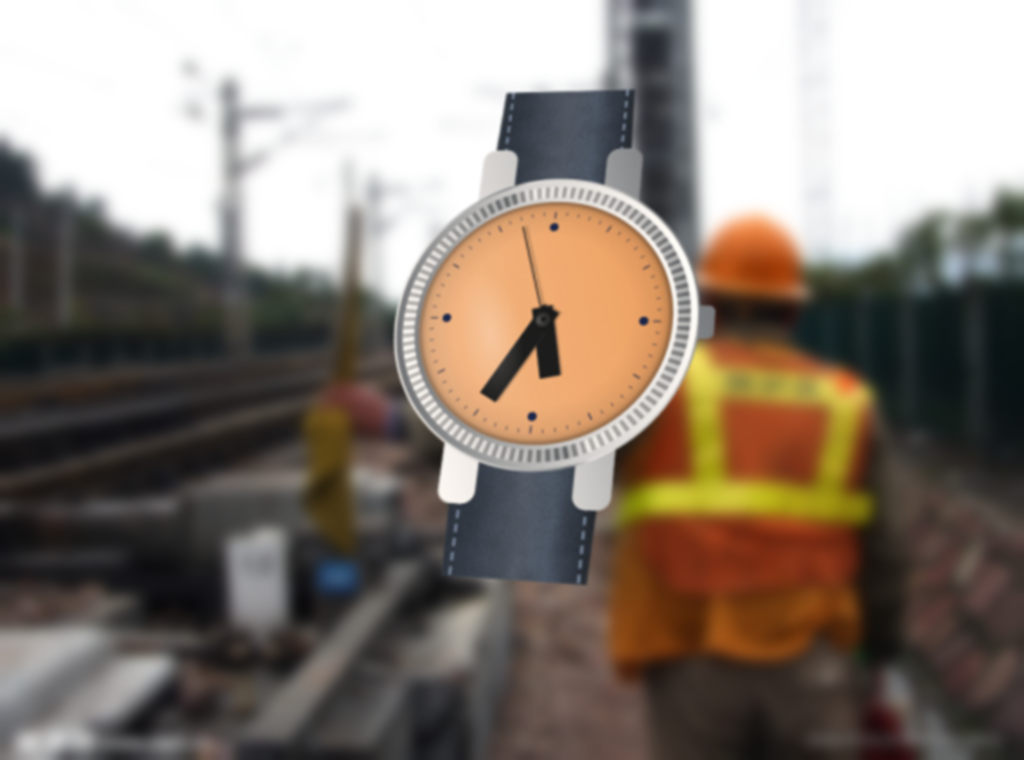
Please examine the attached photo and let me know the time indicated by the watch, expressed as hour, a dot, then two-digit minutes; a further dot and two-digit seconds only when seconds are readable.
5.34.57
